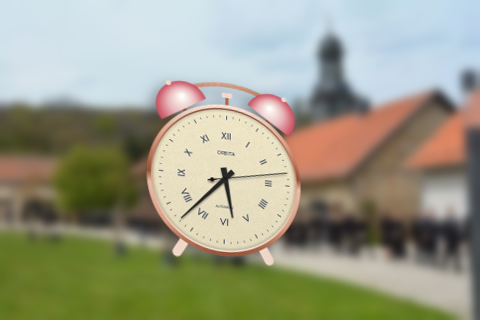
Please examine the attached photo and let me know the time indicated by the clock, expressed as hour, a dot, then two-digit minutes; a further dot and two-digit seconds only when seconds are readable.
5.37.13
